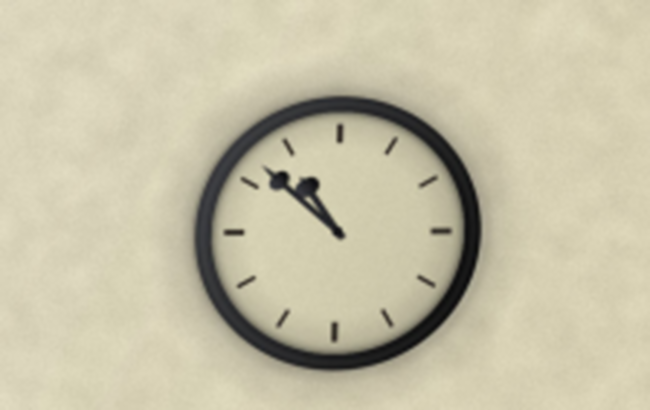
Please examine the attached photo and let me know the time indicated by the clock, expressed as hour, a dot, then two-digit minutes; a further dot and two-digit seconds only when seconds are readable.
10.52
